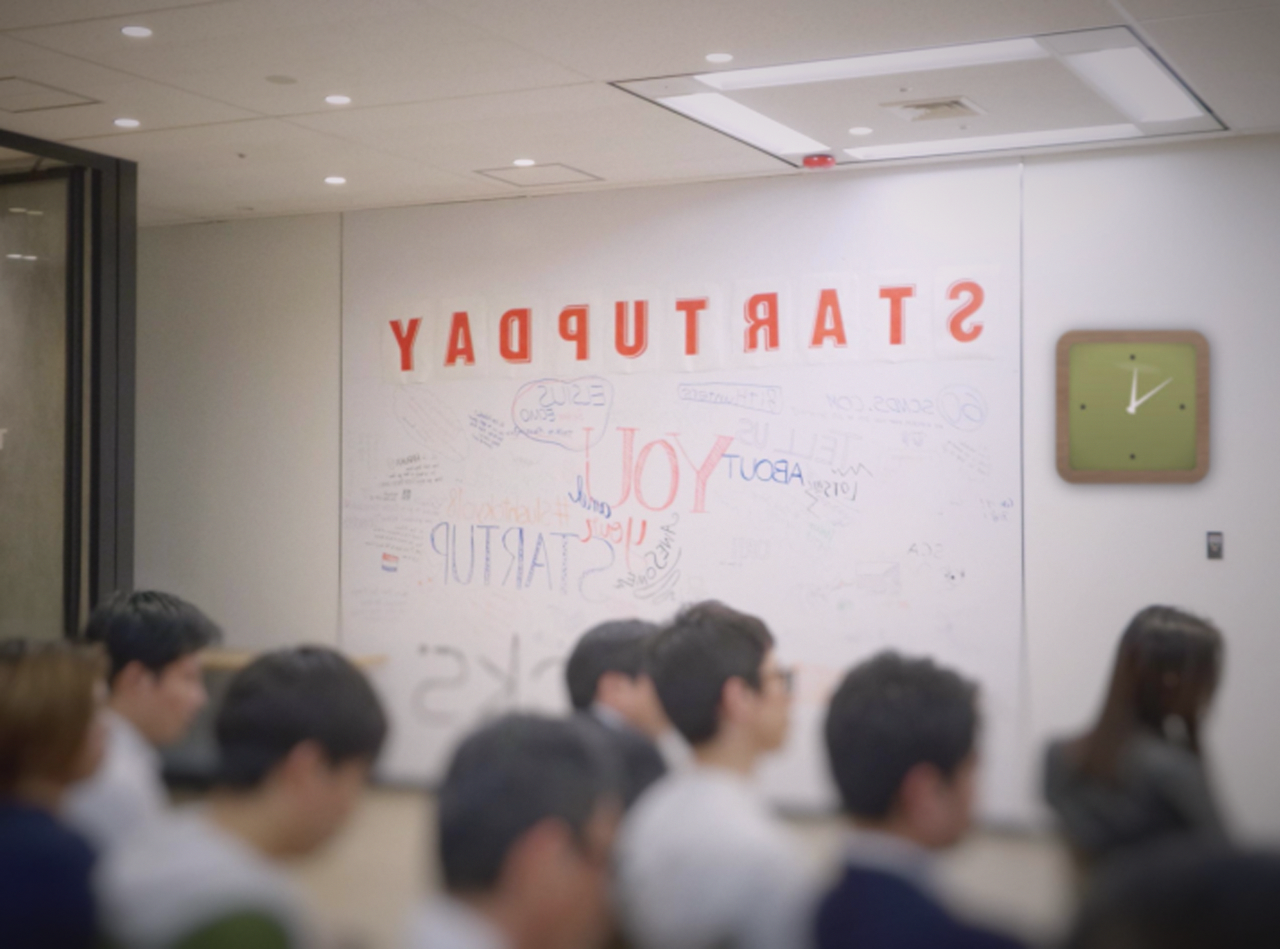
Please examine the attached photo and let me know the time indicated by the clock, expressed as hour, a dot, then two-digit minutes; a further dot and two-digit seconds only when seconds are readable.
12.09
